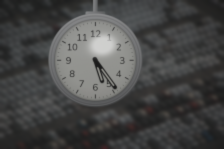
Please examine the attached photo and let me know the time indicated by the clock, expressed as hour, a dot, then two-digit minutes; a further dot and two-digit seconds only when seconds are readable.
5.24
